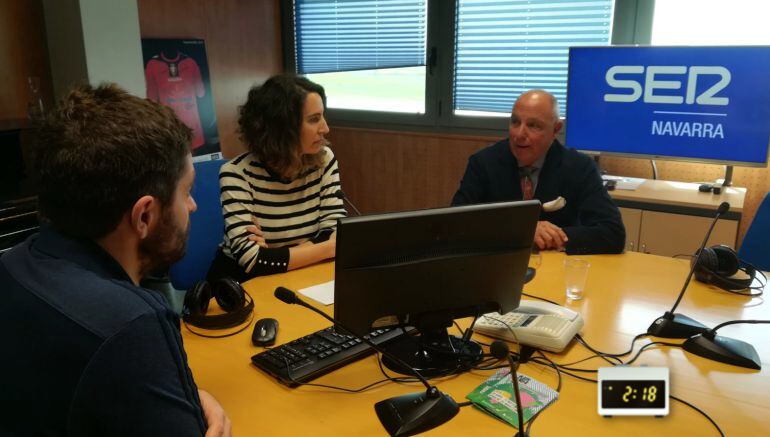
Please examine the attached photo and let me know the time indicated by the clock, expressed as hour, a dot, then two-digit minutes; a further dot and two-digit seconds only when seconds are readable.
2.18
